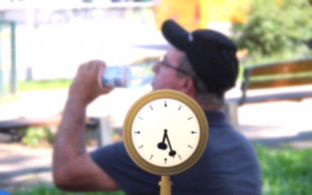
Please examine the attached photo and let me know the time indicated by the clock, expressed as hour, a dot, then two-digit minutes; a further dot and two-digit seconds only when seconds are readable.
6.27
